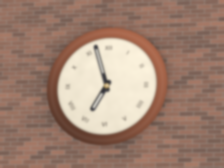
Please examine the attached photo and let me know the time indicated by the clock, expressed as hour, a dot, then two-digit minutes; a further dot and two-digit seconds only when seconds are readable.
6.57
